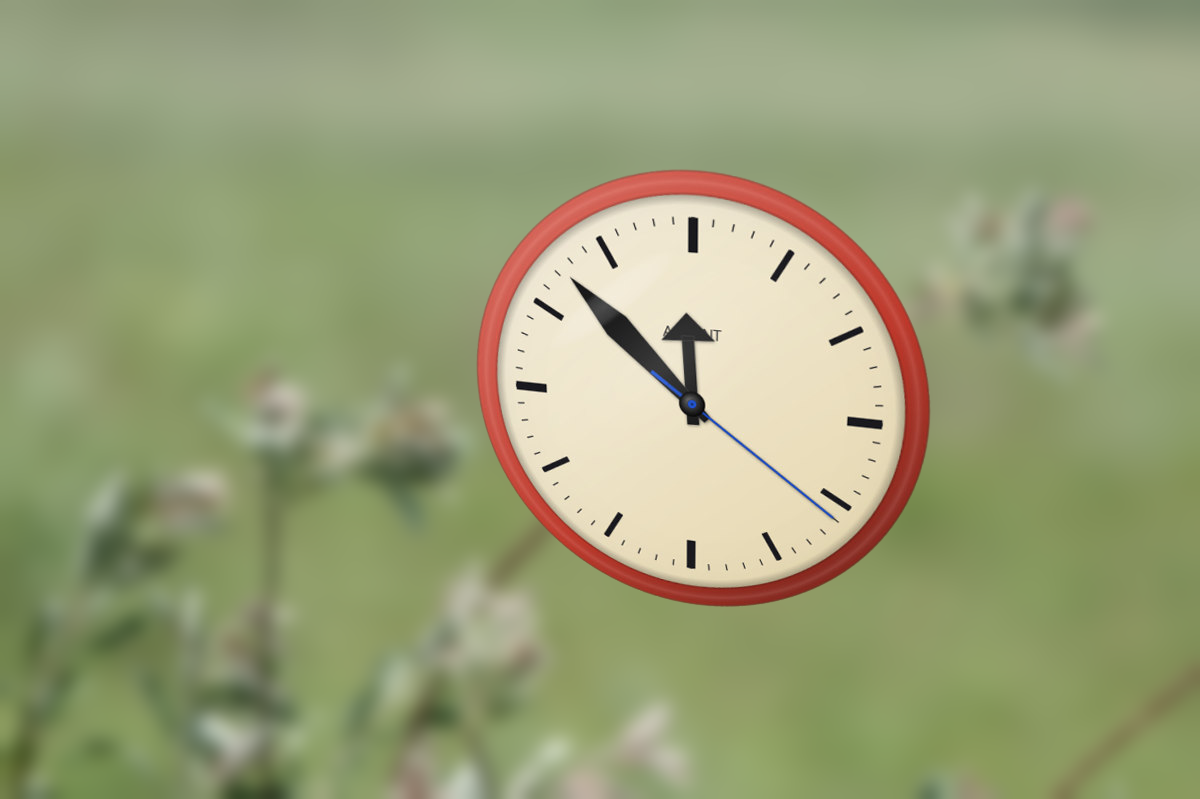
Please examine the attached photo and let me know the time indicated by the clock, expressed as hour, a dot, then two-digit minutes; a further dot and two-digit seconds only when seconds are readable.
11.52.21
